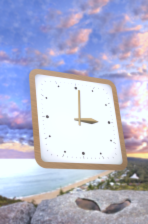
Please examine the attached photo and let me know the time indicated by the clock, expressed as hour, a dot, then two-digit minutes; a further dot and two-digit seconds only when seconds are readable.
3.01
